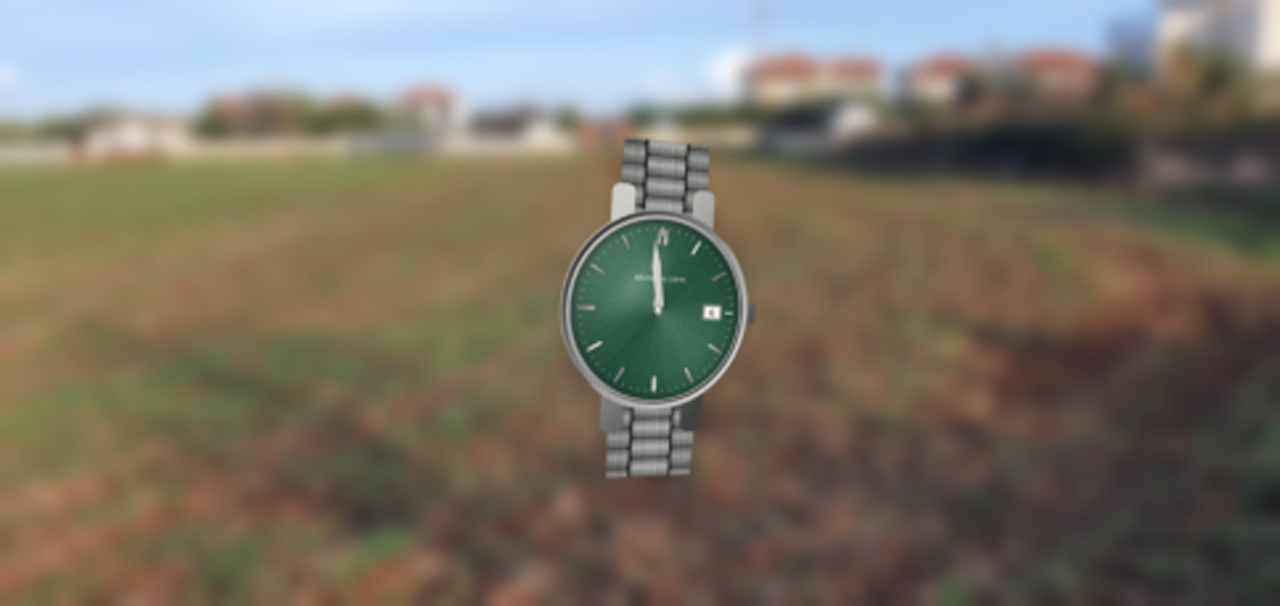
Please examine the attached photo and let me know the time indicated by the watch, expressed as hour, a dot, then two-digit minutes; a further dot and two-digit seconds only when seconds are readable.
11.59
